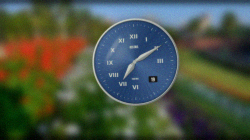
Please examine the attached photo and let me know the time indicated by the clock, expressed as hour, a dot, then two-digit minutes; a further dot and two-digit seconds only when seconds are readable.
7.10
